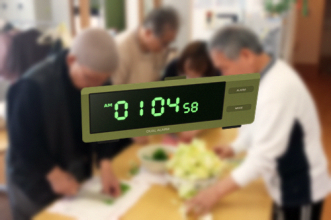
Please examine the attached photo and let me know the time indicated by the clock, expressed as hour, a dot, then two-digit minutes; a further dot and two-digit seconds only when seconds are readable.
1.04.58
